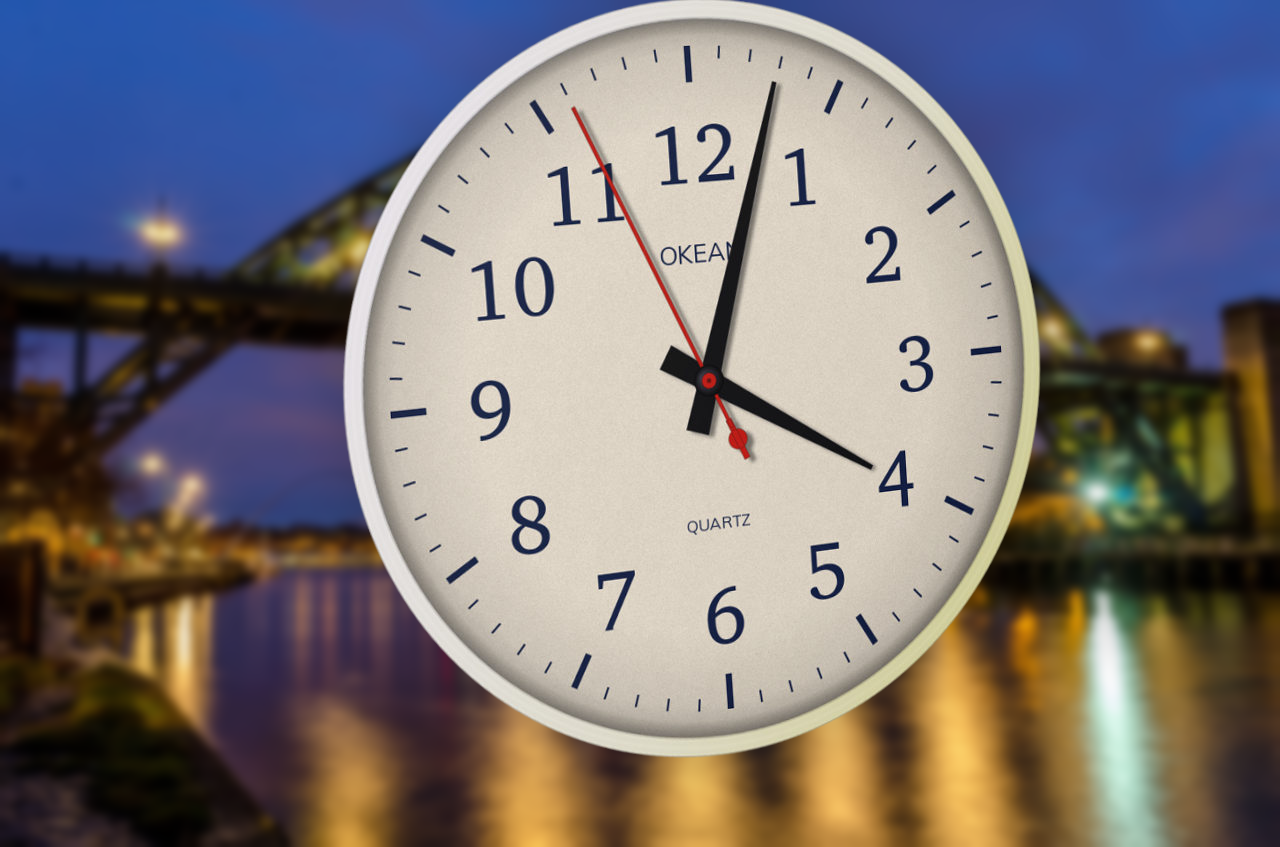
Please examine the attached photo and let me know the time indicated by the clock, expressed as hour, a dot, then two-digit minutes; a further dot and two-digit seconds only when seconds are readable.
4.02.56
